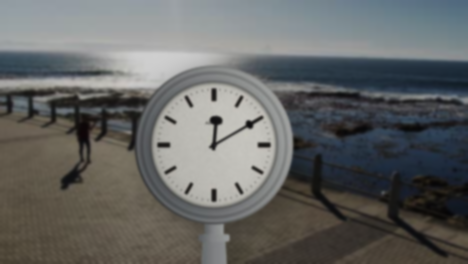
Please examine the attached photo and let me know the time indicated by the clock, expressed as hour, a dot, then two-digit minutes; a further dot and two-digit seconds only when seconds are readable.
12.10
